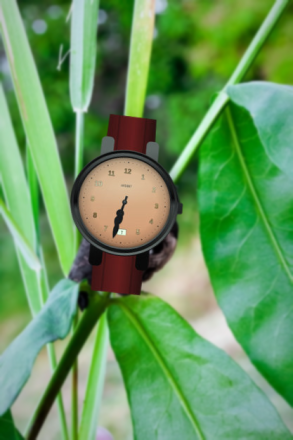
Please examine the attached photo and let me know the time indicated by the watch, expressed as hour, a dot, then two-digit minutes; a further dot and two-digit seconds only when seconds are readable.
6.32
